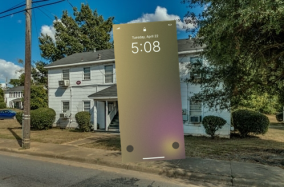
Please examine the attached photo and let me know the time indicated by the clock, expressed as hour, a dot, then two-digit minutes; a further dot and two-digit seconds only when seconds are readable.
5.08
